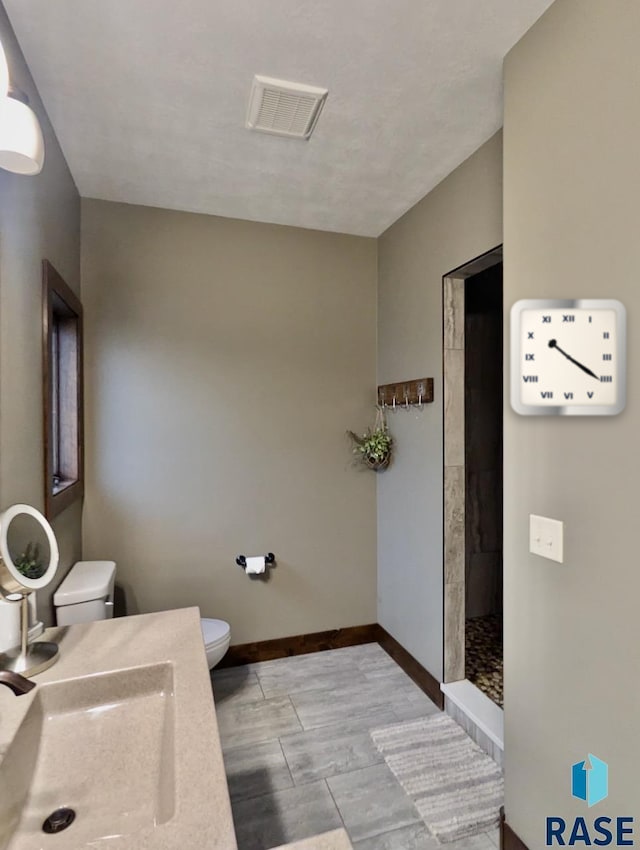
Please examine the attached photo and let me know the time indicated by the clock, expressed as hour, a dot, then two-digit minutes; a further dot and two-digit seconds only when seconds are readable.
10.21
